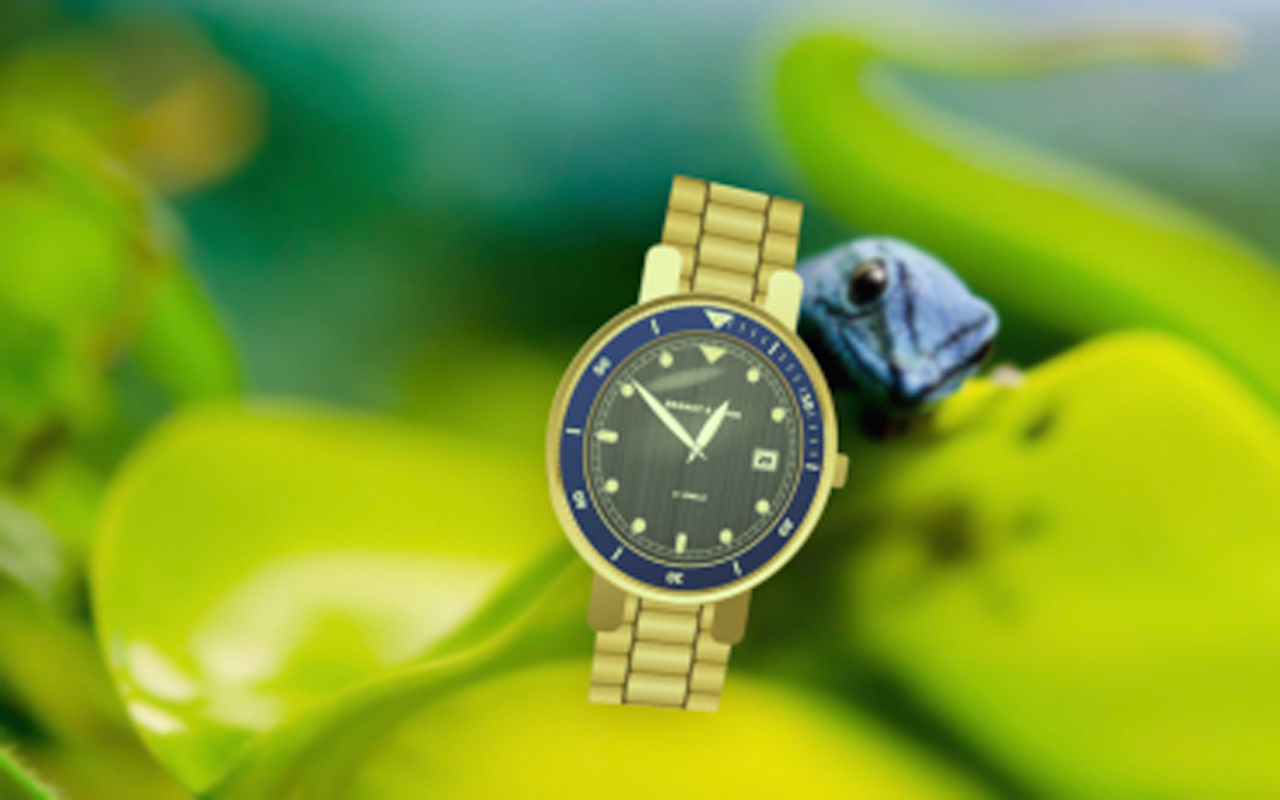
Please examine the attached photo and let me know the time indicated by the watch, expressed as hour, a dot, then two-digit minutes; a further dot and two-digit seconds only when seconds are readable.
12.51
